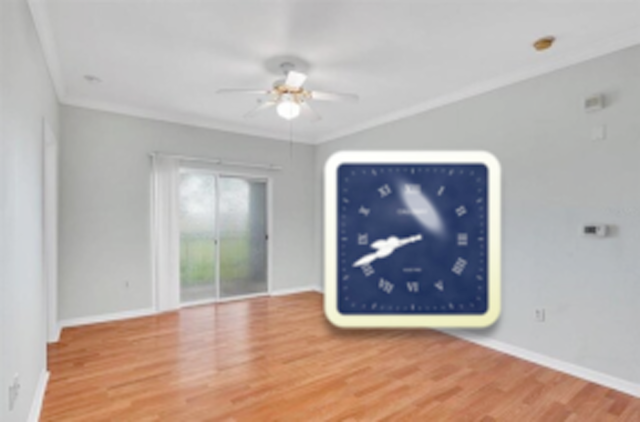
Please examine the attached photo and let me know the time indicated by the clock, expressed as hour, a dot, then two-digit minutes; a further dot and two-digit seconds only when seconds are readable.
8.41
